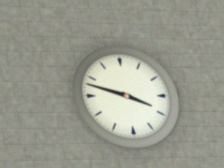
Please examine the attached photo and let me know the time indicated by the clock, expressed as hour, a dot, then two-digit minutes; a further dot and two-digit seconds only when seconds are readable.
3.48
